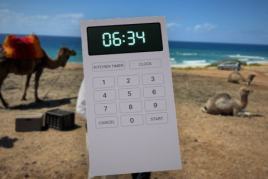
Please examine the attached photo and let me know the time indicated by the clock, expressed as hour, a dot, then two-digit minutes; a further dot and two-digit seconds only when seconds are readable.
6.34
